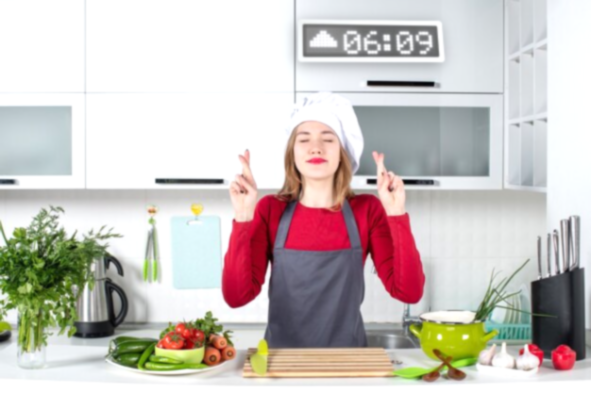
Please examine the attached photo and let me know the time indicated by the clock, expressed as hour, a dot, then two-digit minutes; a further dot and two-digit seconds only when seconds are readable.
6.09
